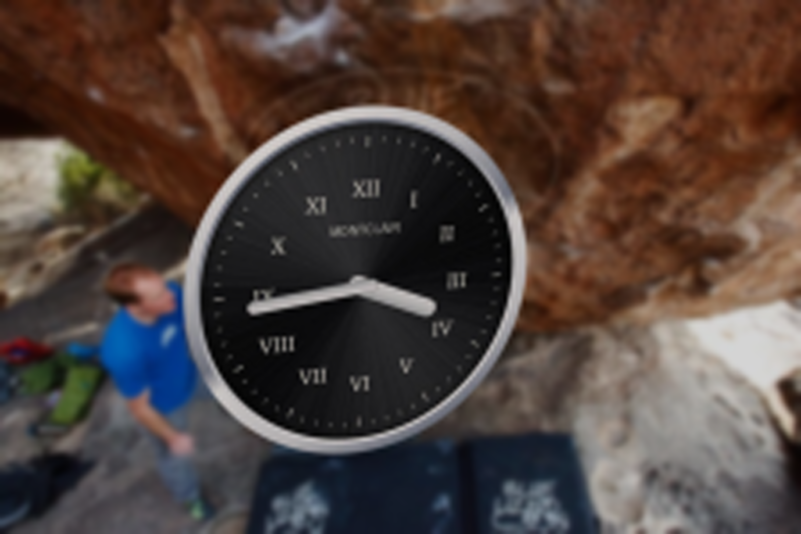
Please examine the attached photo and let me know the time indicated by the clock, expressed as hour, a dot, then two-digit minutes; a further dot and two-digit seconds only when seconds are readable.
3.44
